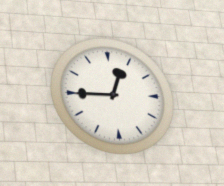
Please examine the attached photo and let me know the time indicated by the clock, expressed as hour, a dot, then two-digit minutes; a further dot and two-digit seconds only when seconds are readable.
12.45
